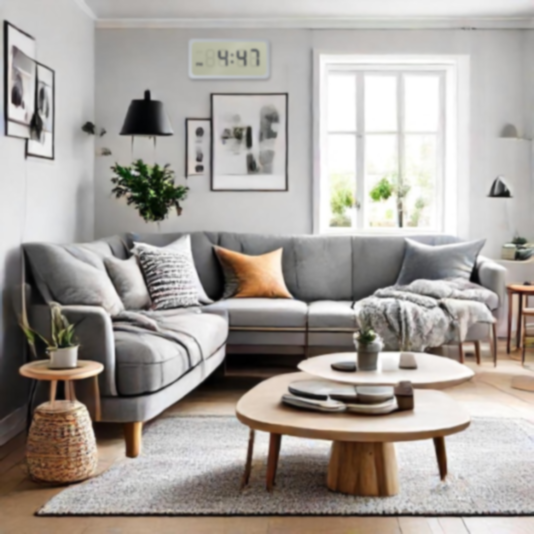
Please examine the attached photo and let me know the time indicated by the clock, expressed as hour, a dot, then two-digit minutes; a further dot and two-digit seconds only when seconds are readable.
4.47
